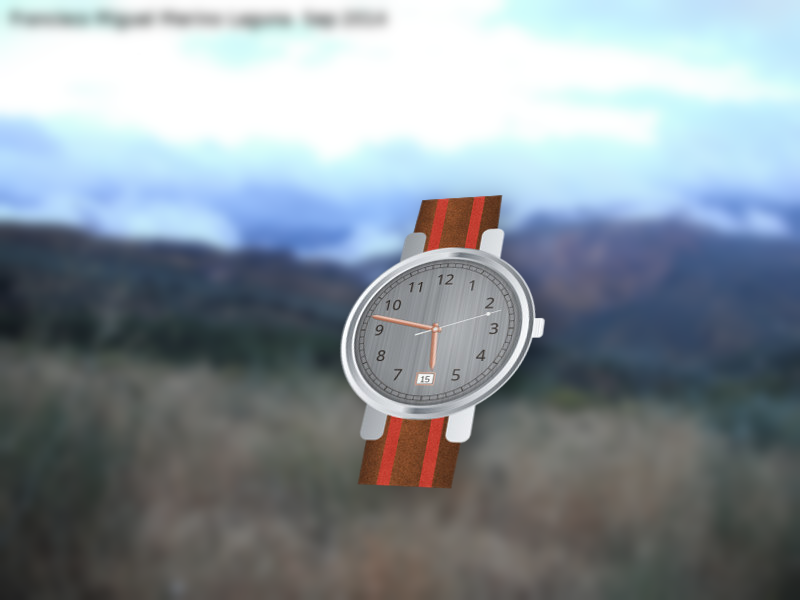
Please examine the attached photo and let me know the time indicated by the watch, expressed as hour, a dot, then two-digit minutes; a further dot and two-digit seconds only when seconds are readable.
5.47.12
